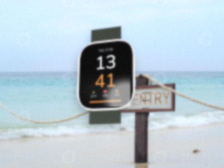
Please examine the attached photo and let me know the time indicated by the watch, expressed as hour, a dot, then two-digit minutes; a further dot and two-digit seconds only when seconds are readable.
13.41
